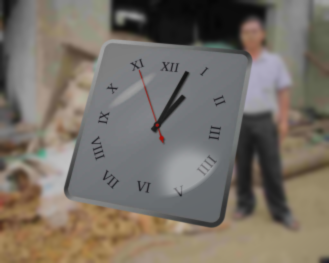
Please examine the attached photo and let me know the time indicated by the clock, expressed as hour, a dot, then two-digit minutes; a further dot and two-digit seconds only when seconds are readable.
1.02.55
